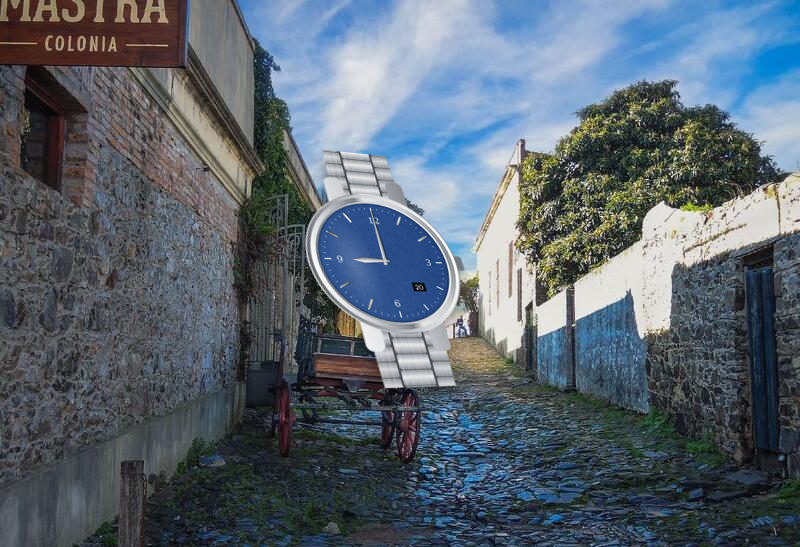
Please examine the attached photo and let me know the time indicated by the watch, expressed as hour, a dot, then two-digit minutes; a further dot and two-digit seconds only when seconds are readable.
9.00
